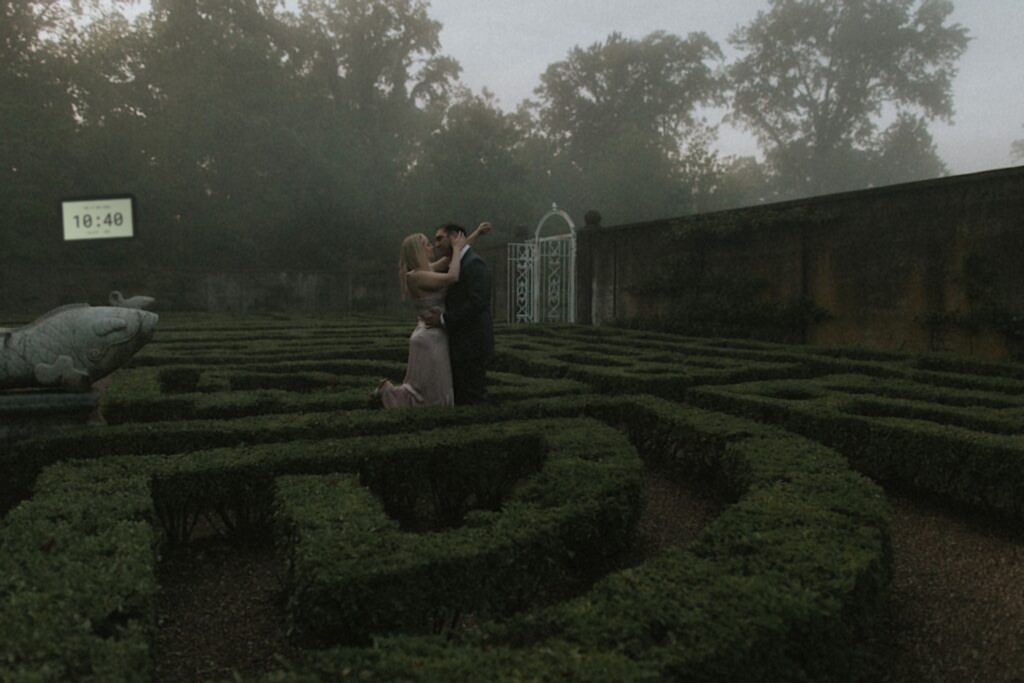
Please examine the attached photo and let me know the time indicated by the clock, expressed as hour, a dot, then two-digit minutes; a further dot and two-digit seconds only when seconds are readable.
10.40
